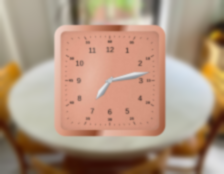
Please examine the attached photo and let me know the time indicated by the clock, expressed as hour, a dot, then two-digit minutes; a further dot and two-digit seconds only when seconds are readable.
7.13
